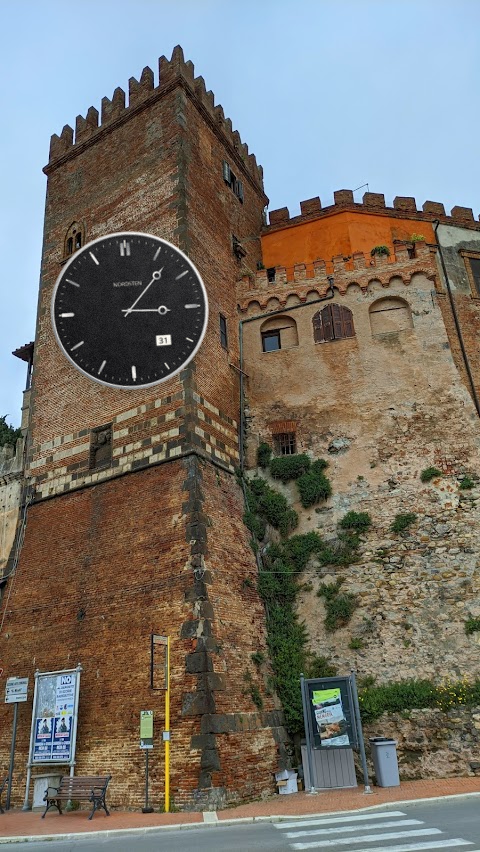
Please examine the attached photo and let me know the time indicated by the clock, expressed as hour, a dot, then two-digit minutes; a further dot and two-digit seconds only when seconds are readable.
3.07
